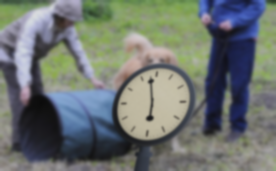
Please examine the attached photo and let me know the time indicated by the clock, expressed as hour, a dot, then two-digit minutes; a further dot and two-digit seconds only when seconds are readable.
5.58
